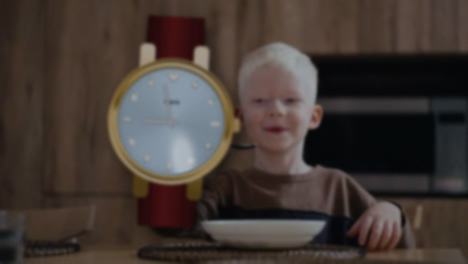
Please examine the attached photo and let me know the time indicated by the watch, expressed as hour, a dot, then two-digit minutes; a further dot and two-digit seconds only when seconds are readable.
8.58
